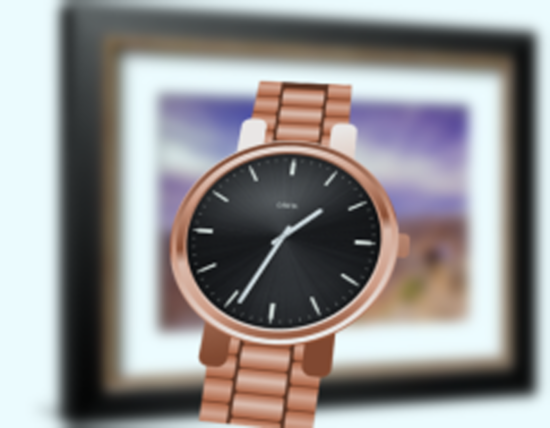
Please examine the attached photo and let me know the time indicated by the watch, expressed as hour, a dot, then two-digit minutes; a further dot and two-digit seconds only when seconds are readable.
1.34
